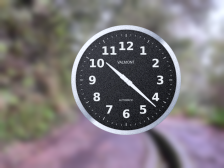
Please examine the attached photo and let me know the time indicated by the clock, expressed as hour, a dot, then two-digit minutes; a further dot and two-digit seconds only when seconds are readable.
10.22
